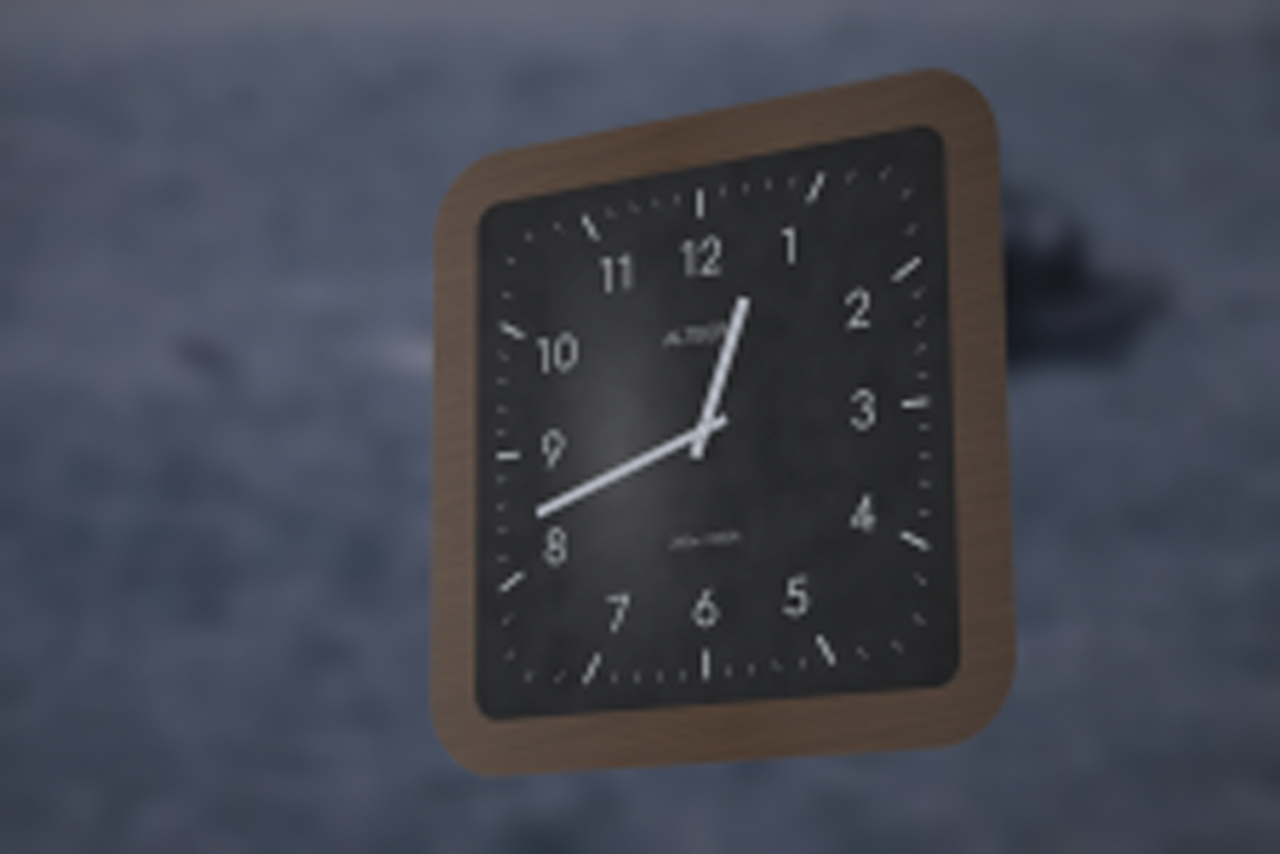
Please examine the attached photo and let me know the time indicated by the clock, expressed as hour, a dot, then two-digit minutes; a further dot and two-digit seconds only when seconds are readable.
12.42
